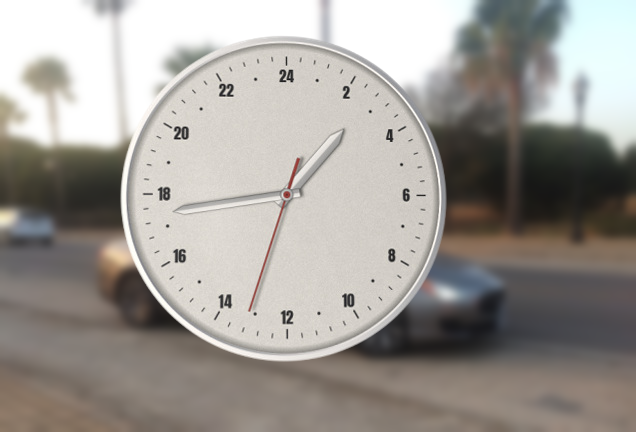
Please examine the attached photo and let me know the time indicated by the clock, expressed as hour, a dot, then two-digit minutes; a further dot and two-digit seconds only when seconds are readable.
2.43.33
